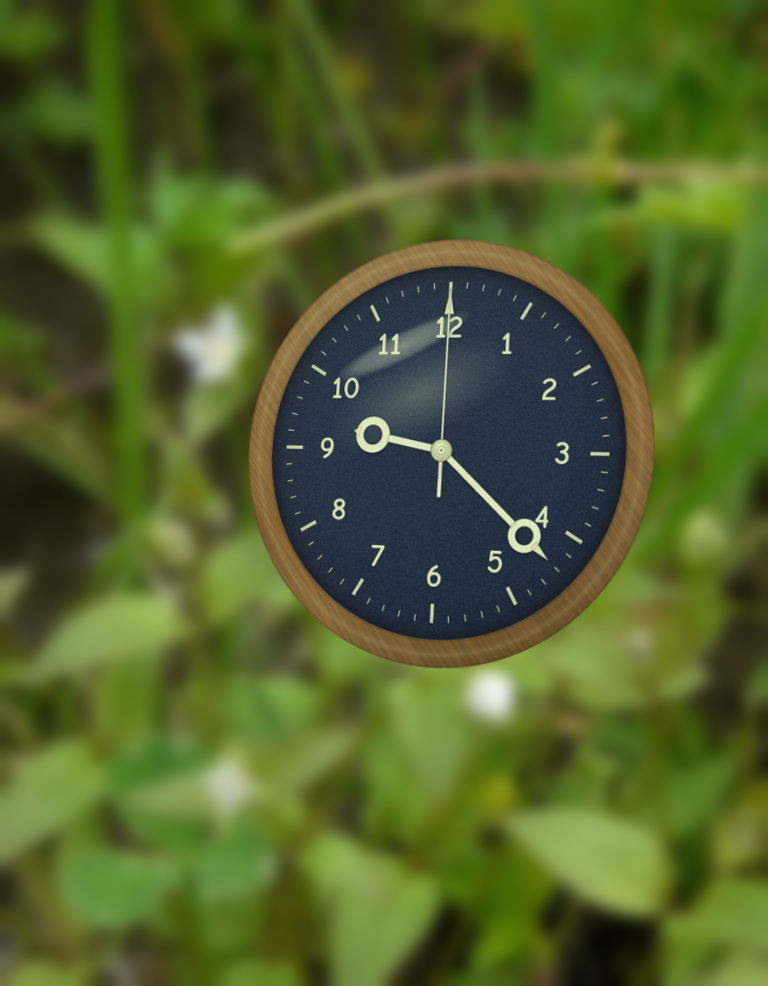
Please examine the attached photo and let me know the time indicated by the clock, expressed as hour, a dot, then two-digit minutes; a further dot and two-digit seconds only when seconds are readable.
9.22.00
